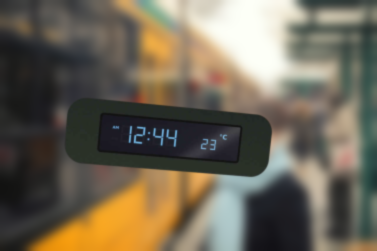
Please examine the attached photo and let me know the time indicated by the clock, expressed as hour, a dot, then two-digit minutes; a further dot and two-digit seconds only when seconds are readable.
12.44
